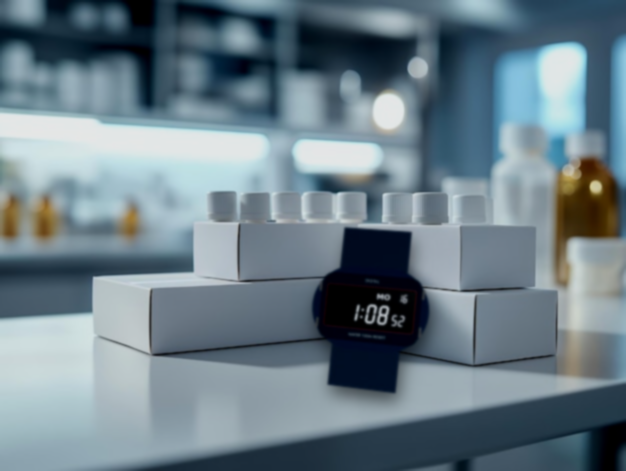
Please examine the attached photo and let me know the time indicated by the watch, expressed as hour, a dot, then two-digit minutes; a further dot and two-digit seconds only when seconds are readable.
1.08
